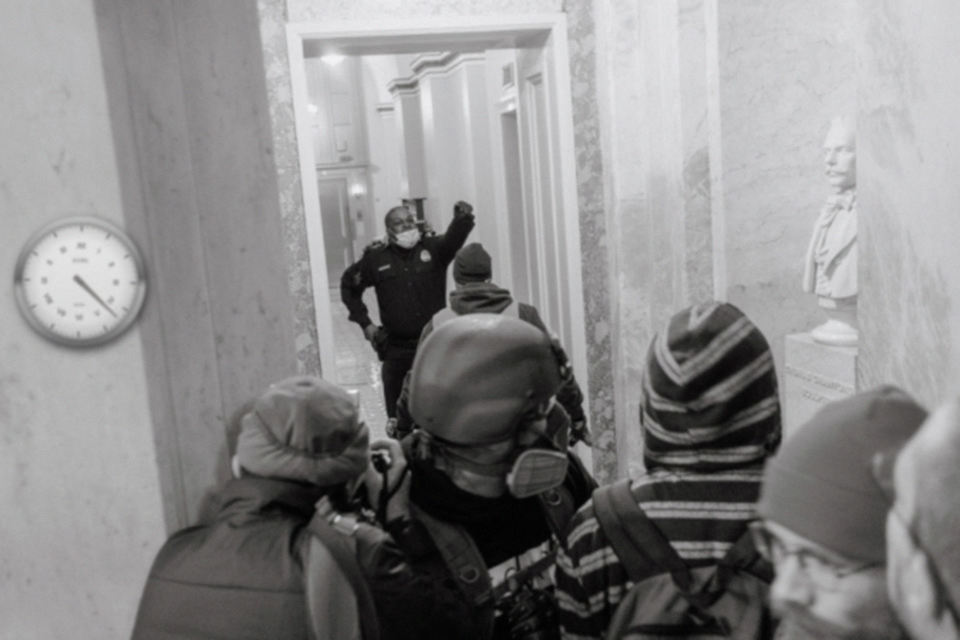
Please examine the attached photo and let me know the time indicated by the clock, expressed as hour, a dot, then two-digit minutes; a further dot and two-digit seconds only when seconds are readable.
4.22
